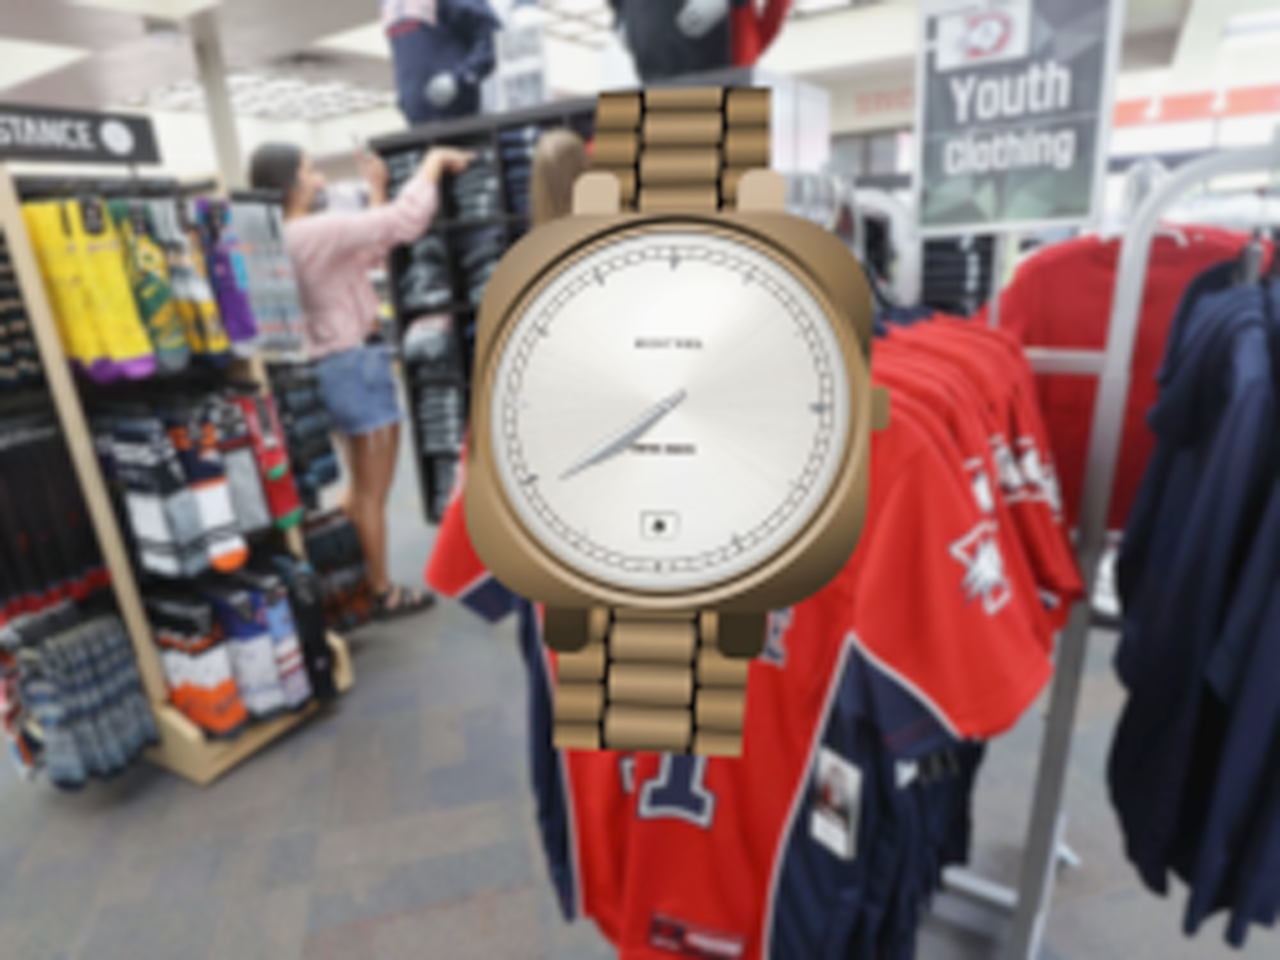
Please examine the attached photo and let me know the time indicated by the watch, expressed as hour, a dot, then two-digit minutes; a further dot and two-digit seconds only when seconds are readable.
7.39
